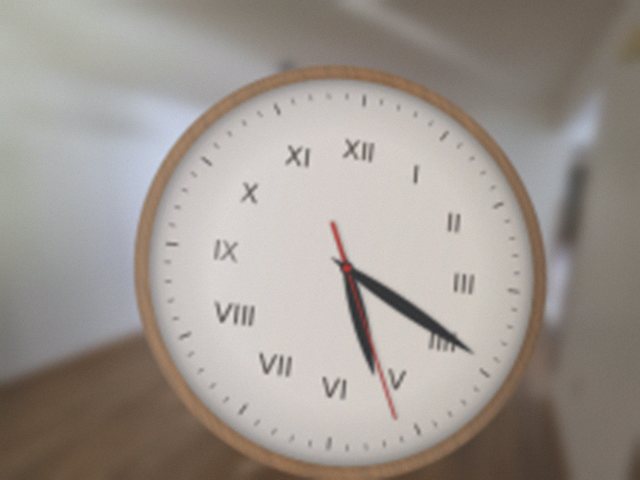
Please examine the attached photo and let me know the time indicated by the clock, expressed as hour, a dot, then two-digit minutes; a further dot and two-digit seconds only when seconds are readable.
5.19.26
